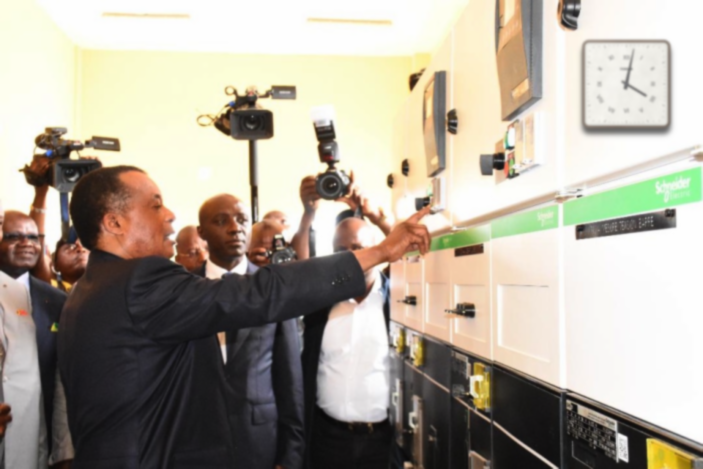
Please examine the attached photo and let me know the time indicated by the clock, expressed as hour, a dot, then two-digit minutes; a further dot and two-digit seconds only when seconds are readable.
4.02
